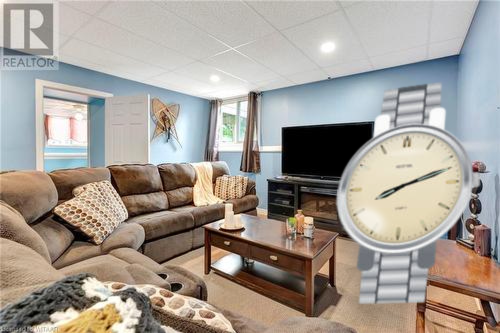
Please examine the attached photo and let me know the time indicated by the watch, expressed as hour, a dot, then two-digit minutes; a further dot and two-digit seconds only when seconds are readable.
8.12
